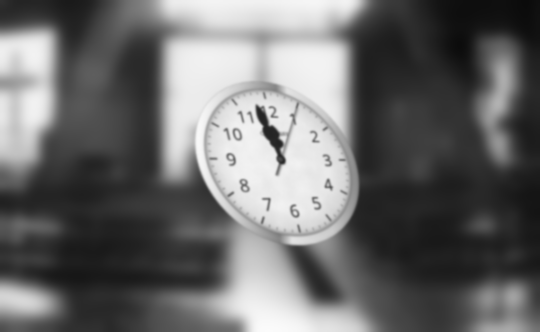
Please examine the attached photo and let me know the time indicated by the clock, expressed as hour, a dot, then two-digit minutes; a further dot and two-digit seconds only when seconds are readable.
11.58.05
